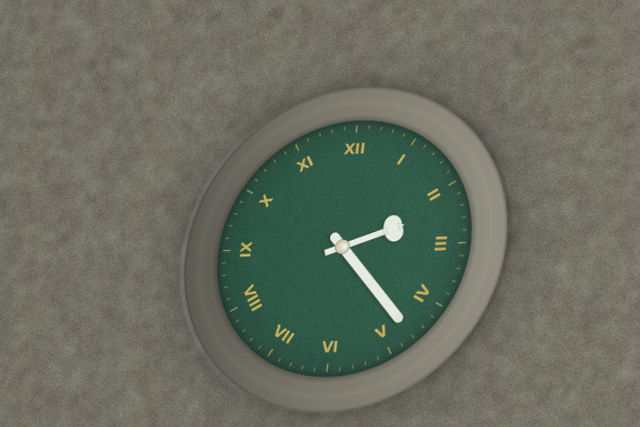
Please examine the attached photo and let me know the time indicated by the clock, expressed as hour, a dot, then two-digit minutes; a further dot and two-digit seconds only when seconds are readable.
2.23
